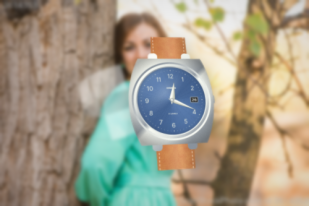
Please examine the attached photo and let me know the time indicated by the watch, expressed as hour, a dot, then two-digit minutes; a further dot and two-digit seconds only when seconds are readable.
12.19
